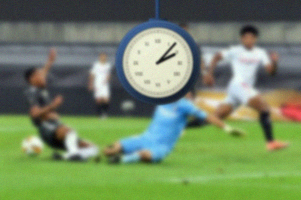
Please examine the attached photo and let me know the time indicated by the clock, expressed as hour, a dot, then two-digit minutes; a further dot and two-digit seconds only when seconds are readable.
2.07
